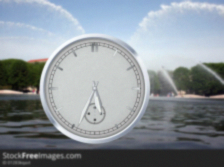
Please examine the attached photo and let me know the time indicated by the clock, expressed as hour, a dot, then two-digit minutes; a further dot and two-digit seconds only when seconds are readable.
5.34
